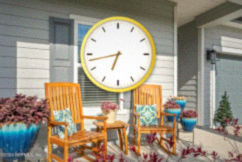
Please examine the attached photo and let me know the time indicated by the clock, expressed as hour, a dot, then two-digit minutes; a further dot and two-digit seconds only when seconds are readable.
6.43
